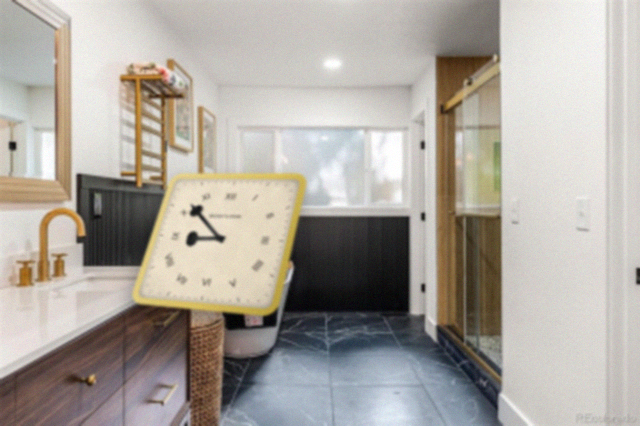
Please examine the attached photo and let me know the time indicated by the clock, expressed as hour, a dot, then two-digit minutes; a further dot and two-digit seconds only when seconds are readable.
8.52
